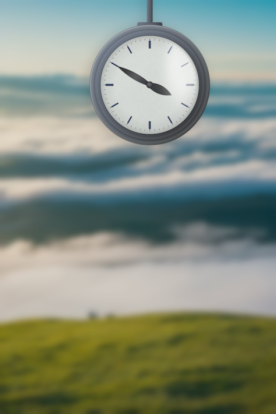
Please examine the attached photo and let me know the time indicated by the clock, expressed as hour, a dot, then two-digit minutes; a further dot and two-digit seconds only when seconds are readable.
3.50
